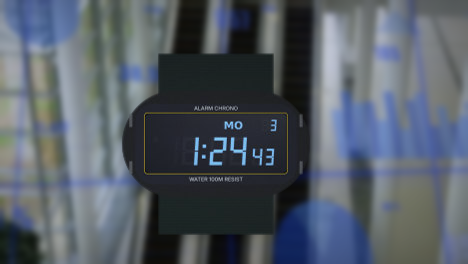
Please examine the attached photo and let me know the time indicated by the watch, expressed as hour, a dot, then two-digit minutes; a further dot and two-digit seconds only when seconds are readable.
1.24.43
